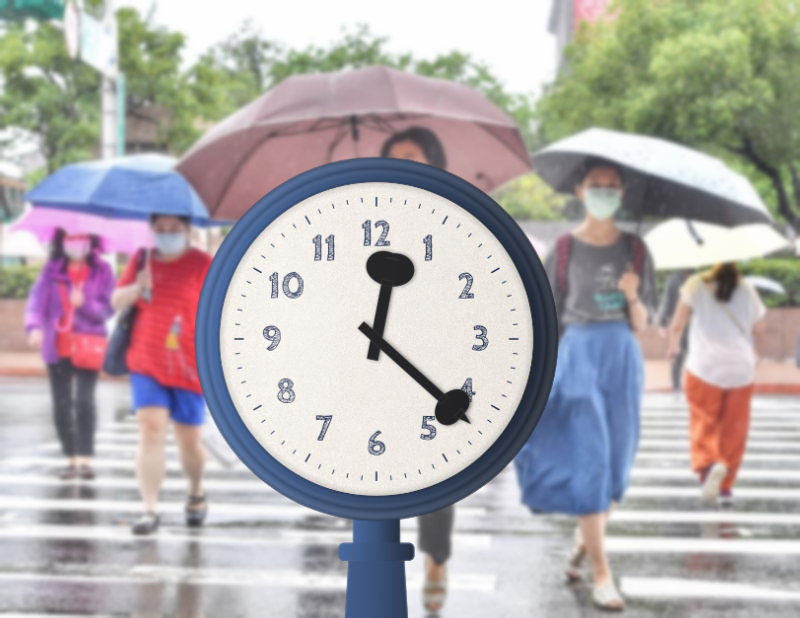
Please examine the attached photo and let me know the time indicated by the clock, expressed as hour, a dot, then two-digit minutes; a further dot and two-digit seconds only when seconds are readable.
12.22
